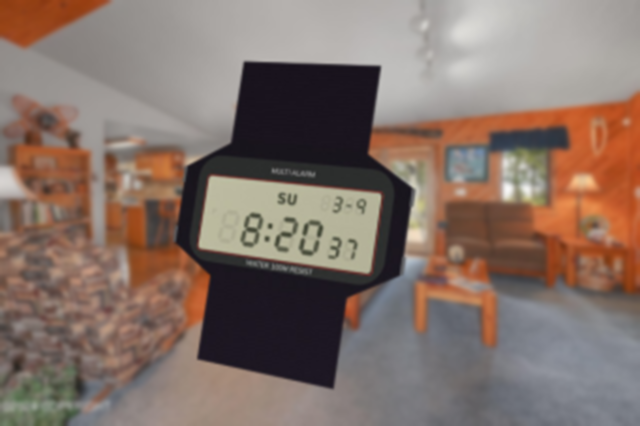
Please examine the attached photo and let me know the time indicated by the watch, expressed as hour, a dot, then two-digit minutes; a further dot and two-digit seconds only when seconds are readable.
8.20.37
